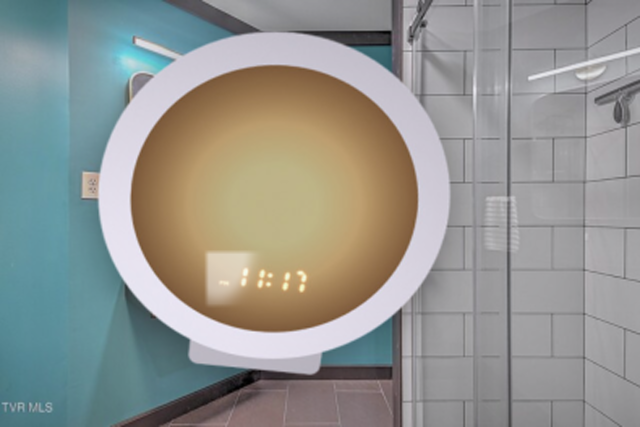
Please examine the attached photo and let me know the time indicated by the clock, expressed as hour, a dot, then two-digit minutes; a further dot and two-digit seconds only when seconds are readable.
11.17
